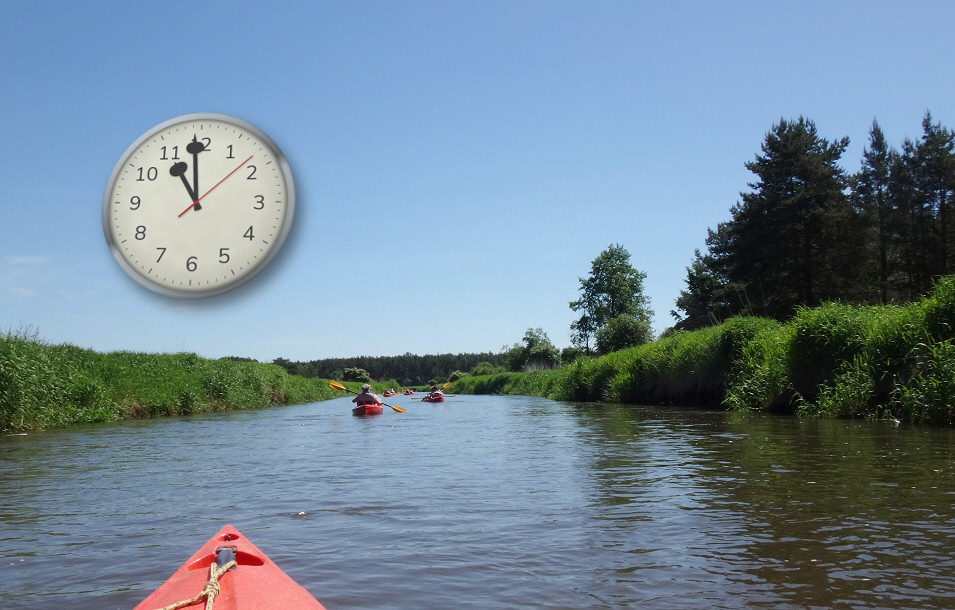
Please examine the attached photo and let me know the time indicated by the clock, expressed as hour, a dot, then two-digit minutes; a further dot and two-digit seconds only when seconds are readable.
10.59.08
